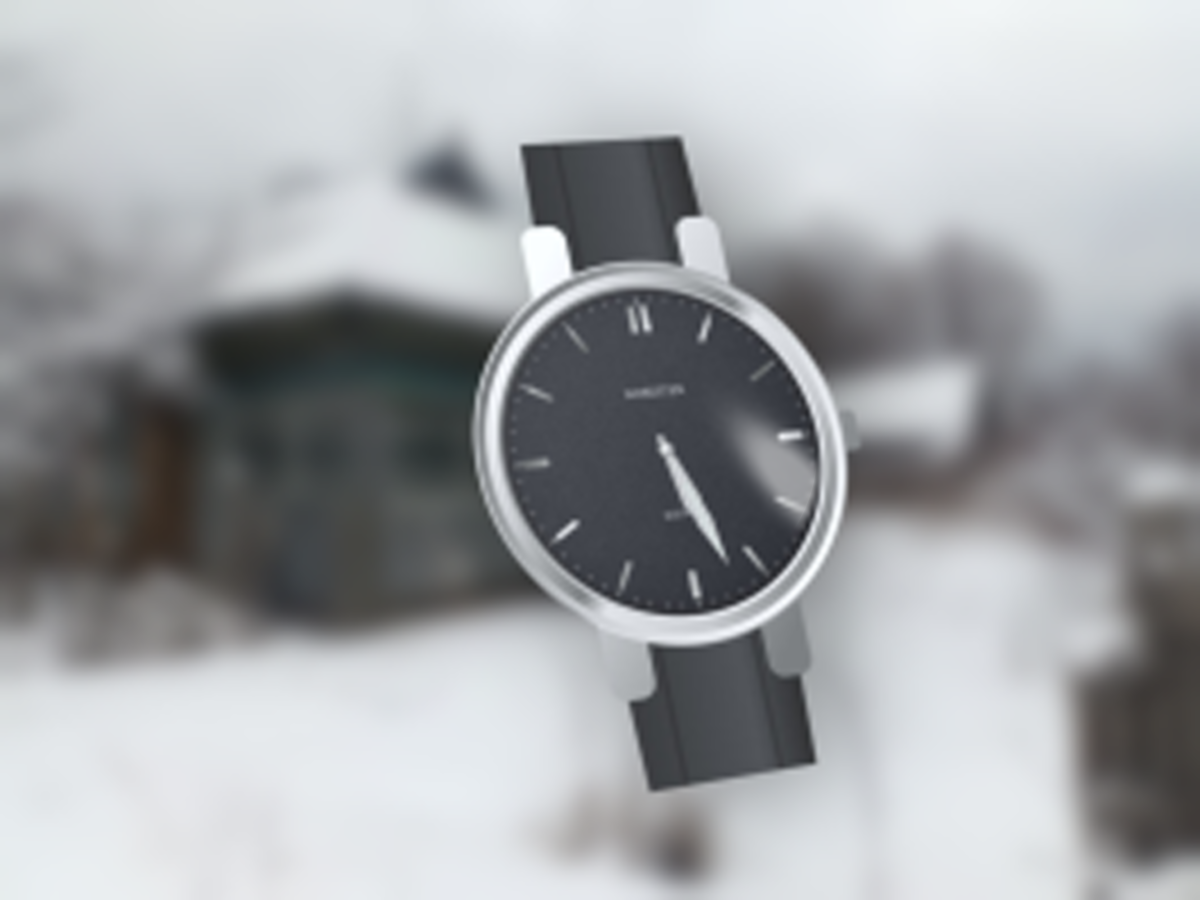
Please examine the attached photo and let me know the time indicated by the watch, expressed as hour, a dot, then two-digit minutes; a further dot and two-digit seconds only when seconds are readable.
5.27
